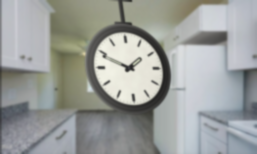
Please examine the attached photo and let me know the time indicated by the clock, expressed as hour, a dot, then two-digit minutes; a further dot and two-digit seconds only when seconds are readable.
1.49
